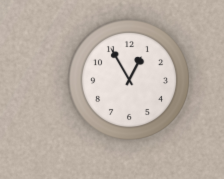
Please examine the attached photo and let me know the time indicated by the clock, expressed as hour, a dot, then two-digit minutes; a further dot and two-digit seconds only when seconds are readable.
12.55
